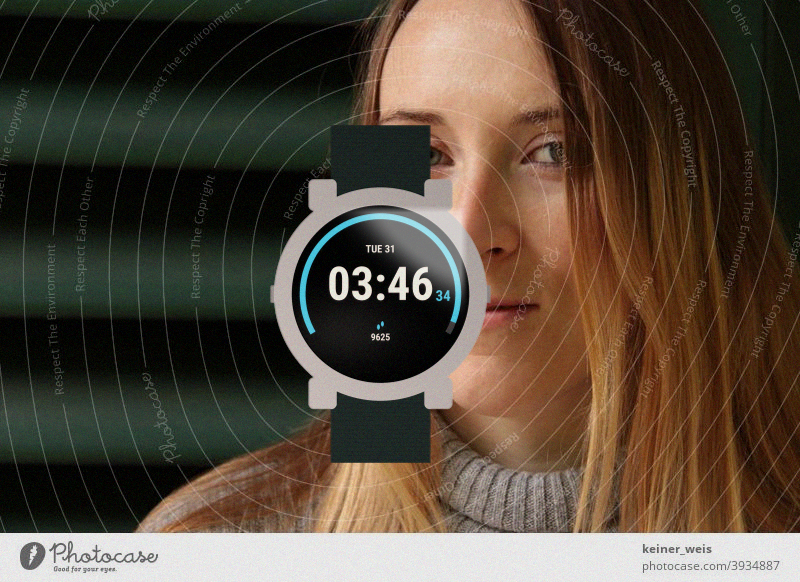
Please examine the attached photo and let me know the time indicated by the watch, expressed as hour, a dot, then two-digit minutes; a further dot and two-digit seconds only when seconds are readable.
3.46.34
